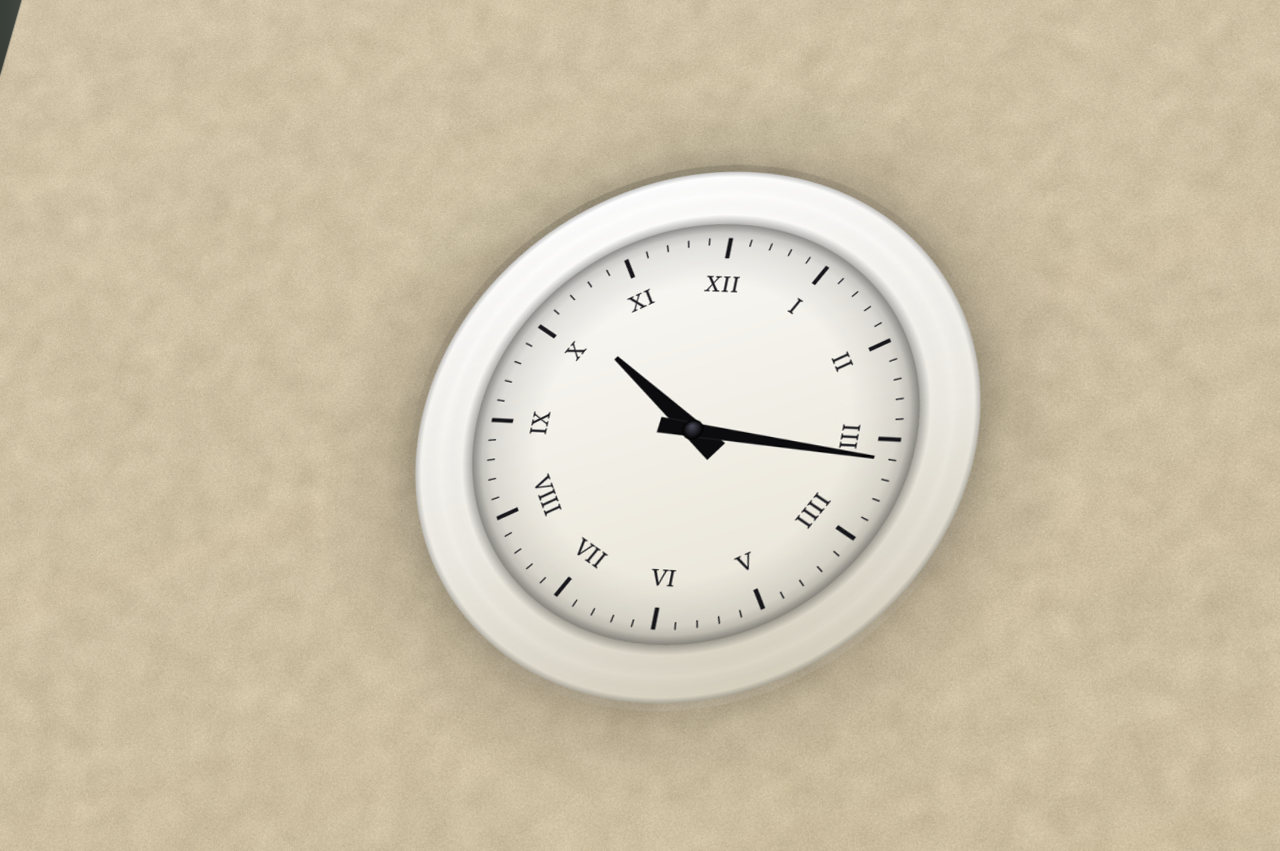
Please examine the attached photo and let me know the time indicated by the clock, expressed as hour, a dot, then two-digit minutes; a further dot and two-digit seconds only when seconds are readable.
10.16
